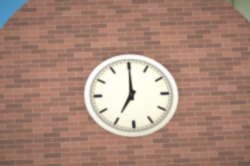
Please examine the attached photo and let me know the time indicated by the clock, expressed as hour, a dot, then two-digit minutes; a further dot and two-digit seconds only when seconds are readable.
7.00
